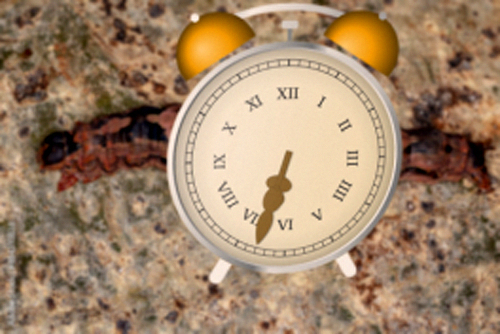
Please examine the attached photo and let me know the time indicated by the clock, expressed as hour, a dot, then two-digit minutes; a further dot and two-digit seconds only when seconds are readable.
6.33
